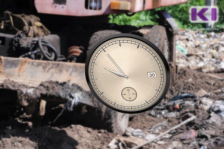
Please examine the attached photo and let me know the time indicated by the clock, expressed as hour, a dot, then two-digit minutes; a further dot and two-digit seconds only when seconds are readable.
9.55
